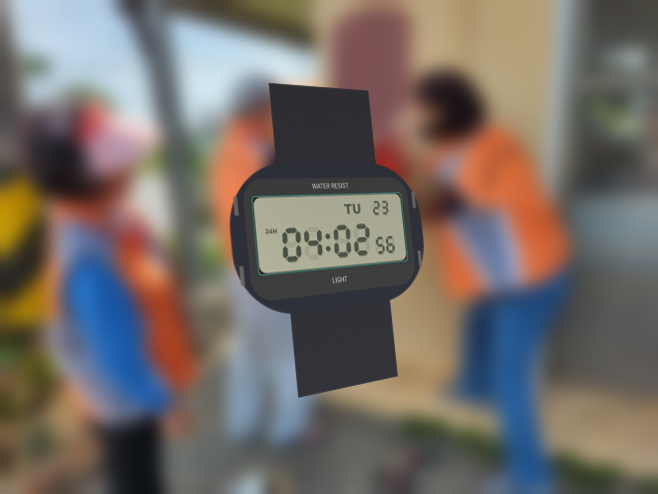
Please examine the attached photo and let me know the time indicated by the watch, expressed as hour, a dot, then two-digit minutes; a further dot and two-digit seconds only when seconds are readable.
4.02.56
